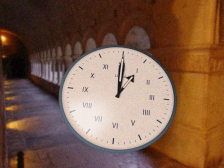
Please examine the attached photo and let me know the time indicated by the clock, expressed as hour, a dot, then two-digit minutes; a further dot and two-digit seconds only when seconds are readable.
1.00
